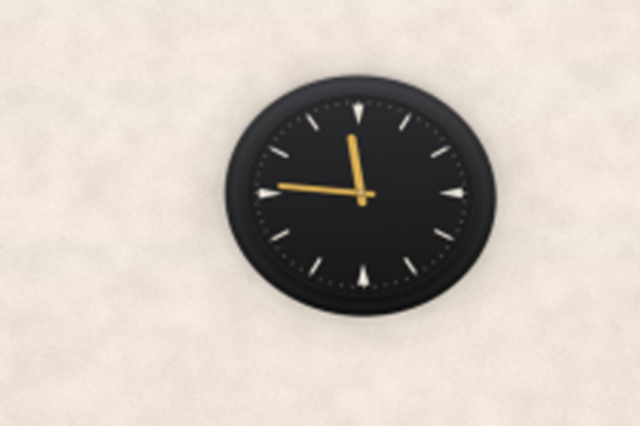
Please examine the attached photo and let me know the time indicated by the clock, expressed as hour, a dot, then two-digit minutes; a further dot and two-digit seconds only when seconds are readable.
11.46
